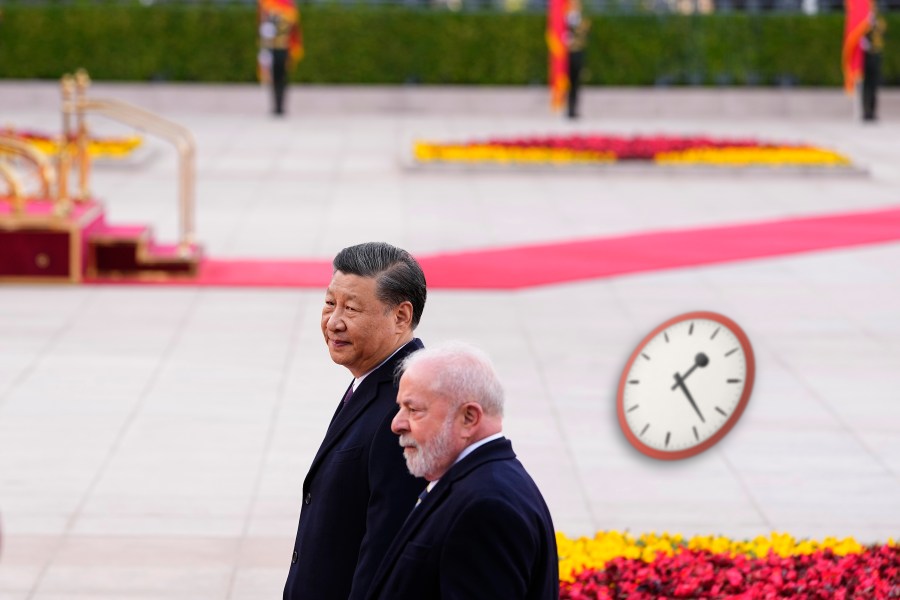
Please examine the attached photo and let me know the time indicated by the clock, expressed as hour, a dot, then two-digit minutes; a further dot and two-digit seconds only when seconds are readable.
1.23
